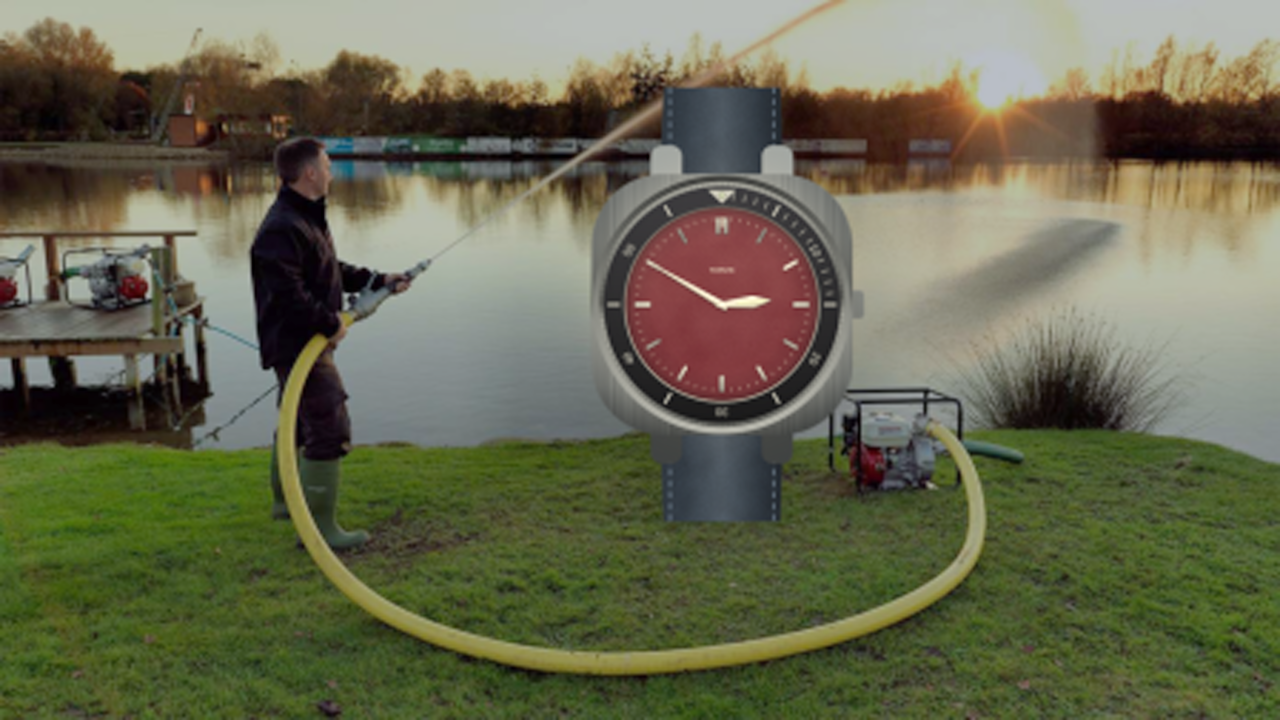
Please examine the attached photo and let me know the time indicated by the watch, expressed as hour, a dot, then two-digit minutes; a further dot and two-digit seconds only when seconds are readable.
2.50
